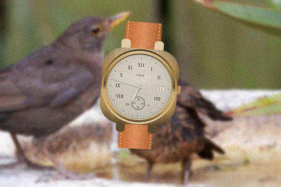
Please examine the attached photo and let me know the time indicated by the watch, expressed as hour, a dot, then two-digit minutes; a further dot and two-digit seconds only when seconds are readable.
6.47
